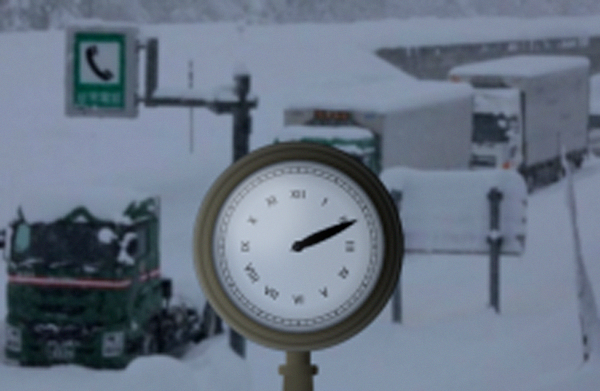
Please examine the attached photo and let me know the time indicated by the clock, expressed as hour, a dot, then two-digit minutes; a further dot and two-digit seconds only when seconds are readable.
2.11
